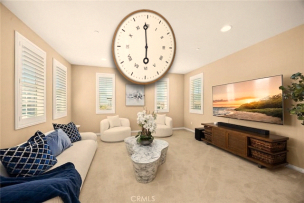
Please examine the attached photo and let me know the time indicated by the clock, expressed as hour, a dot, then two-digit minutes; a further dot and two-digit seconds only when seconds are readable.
5.59
